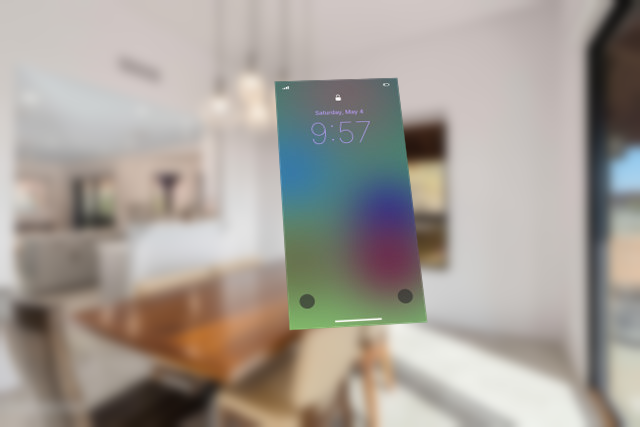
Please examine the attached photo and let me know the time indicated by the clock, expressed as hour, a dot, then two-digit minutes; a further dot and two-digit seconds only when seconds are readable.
9.57
